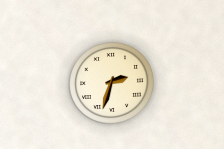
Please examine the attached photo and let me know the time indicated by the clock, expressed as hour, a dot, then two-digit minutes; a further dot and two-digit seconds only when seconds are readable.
2.33
